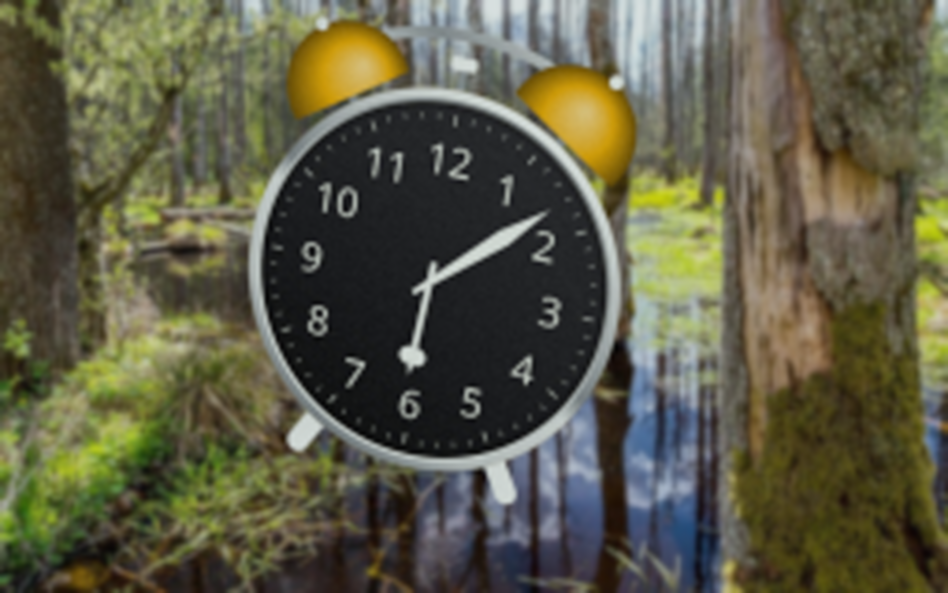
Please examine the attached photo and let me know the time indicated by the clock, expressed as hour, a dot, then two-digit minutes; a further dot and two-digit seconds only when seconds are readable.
6.08
